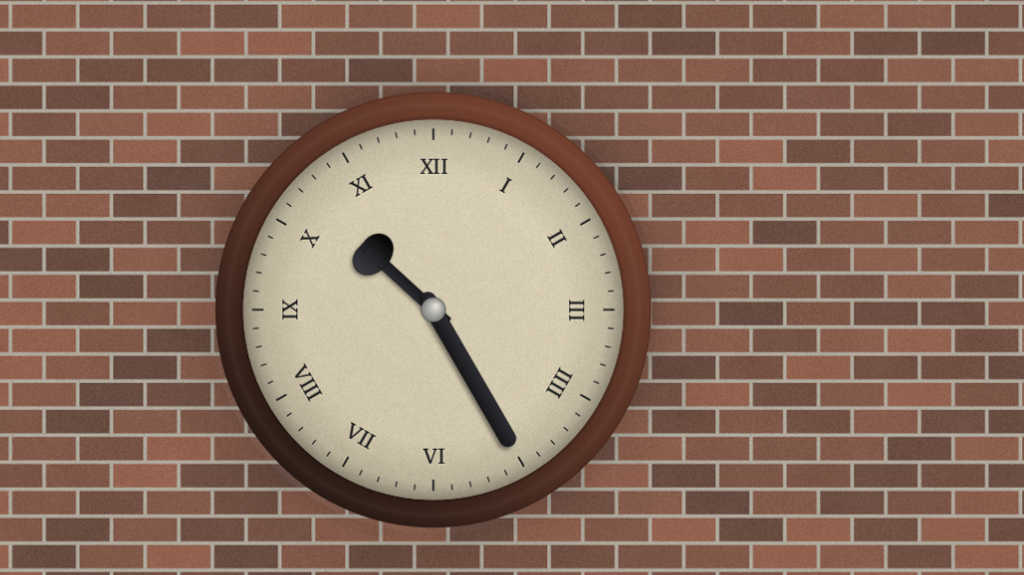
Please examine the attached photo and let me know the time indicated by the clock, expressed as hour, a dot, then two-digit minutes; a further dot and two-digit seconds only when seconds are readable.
10.25
